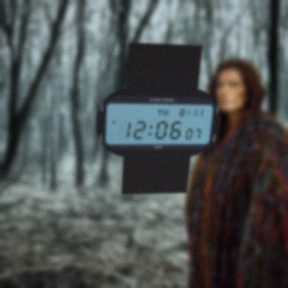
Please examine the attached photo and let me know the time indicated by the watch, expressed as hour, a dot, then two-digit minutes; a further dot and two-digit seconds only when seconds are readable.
12.06
